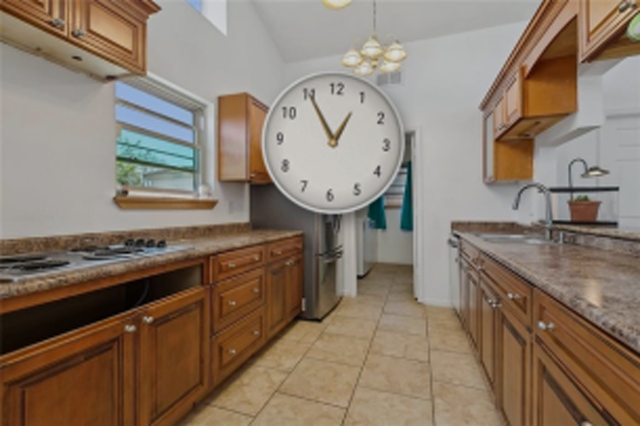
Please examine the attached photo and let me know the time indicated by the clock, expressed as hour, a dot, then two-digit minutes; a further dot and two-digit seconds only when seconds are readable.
12.55
